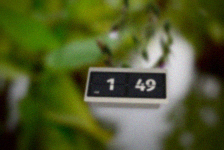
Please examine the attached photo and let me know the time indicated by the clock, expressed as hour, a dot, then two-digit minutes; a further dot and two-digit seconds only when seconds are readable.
1.49
